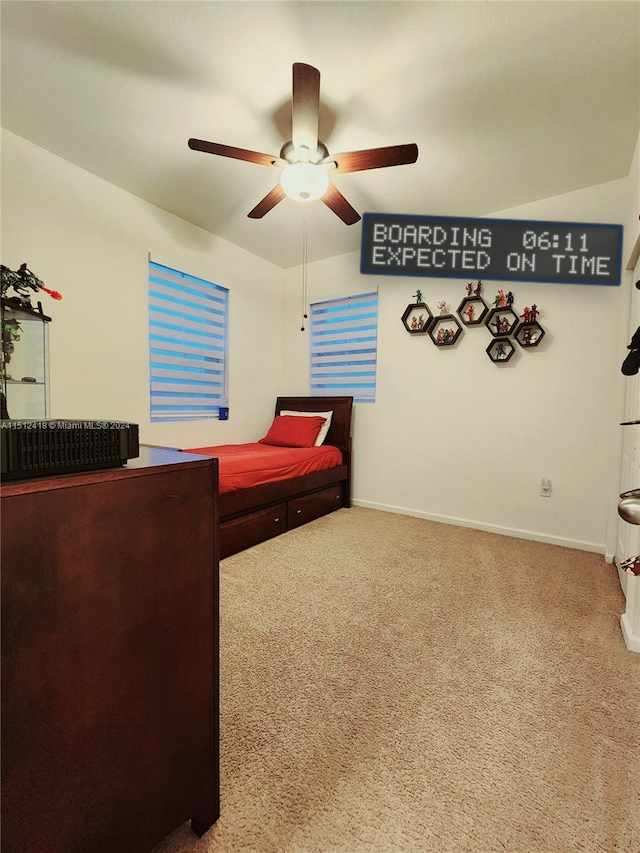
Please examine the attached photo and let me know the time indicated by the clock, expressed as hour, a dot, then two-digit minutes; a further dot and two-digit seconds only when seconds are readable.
6.11
